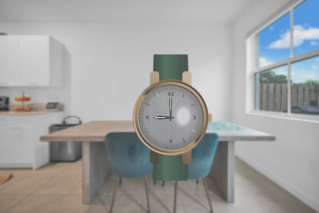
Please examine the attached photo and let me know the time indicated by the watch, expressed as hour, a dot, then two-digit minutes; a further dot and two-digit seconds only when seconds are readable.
9.00
